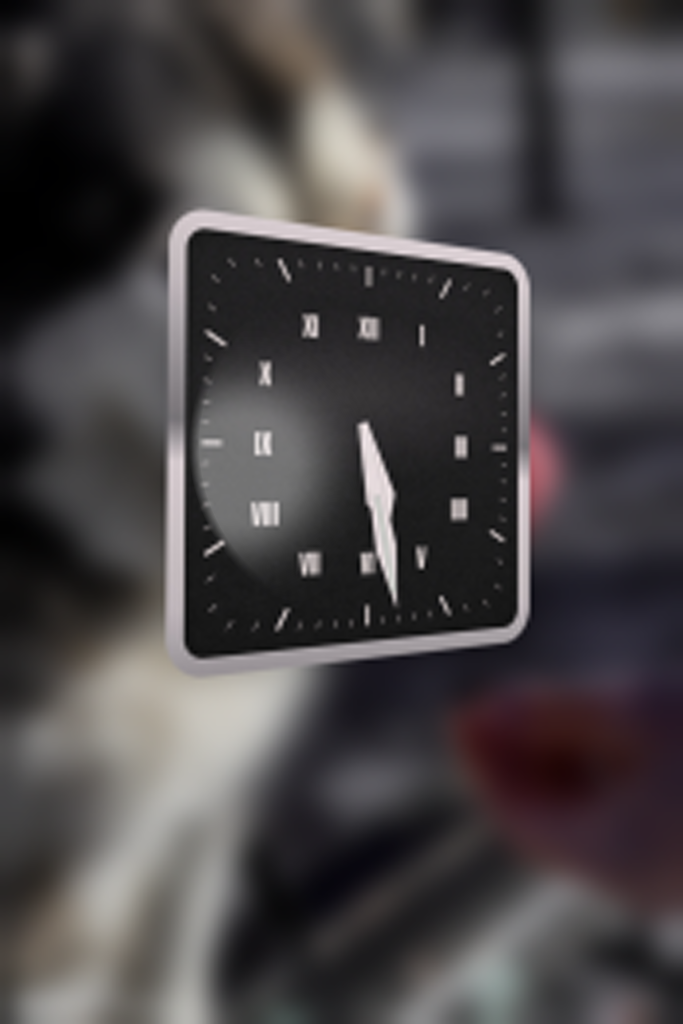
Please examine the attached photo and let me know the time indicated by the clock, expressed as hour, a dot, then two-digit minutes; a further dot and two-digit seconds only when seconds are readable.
5.28
